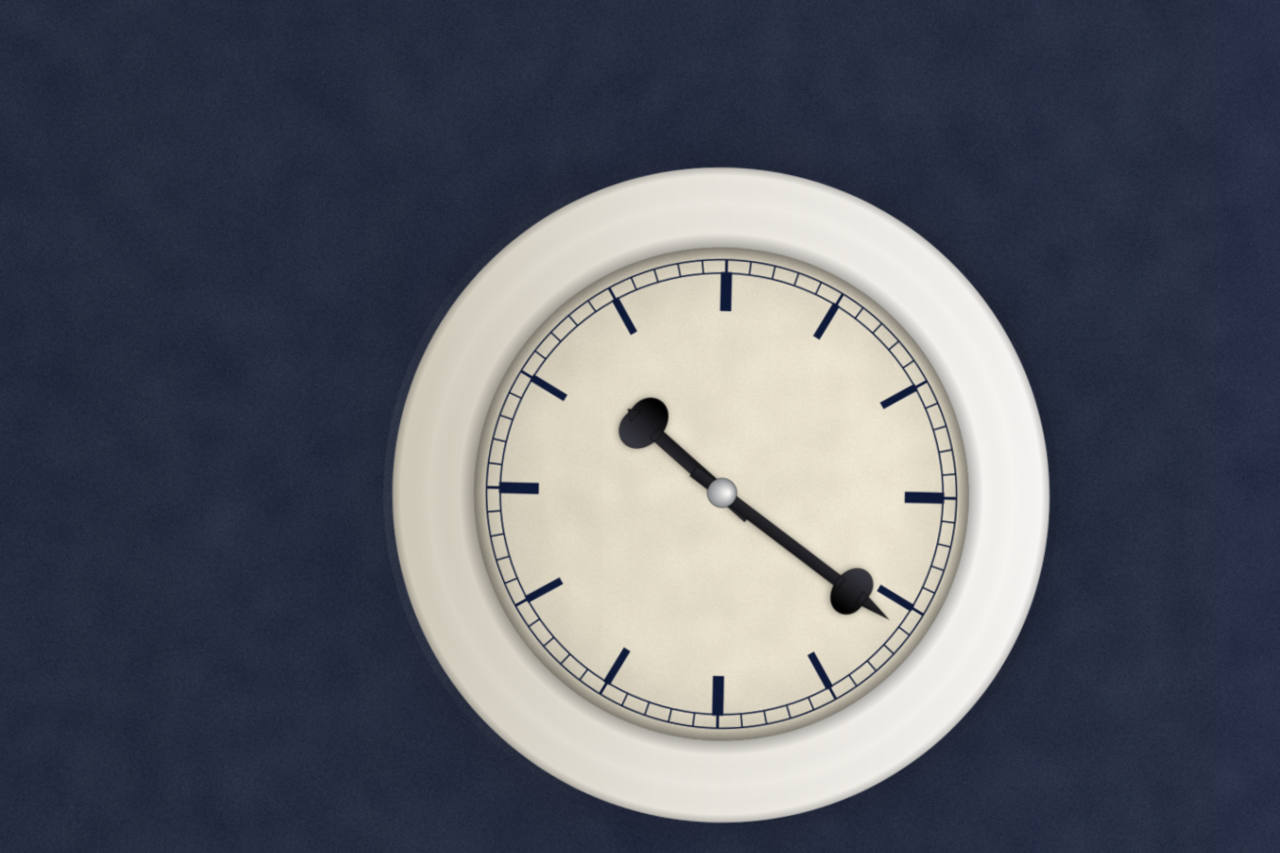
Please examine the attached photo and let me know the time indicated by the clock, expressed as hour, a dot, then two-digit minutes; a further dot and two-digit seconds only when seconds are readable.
10.21
